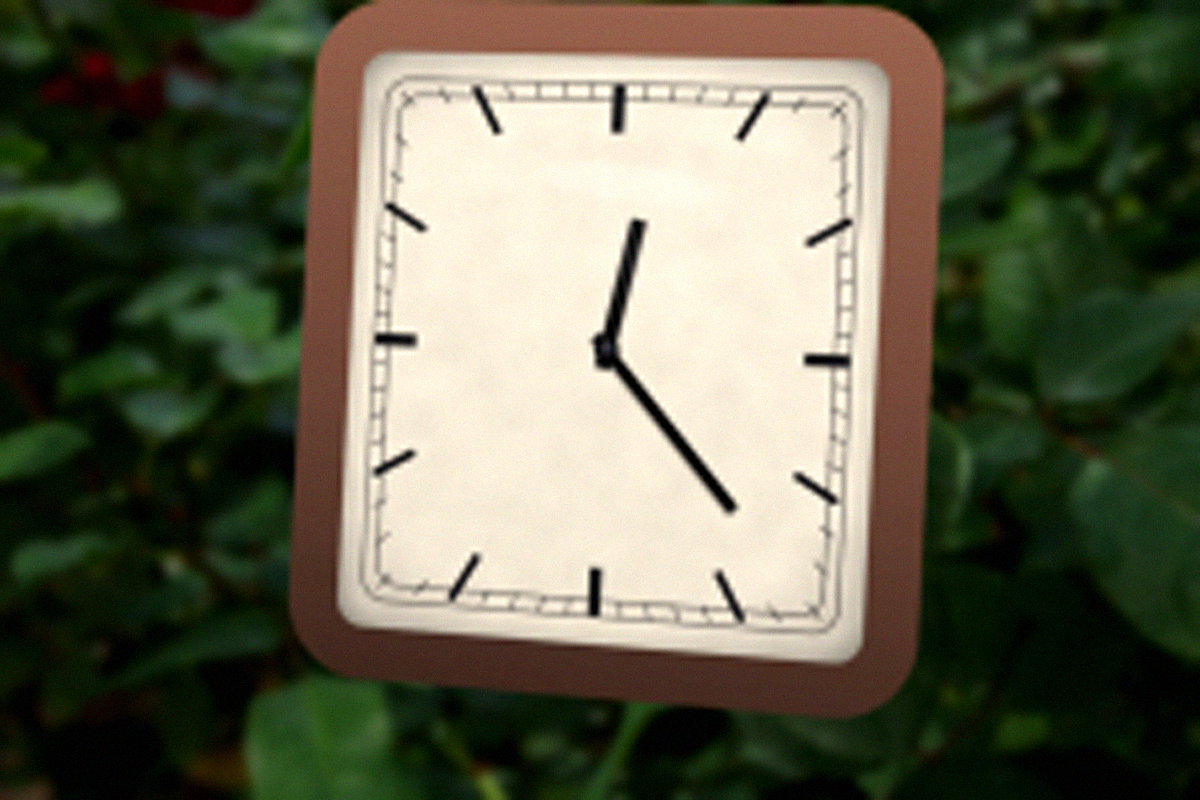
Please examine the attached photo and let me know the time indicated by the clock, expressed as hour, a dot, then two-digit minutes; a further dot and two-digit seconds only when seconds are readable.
12.23
